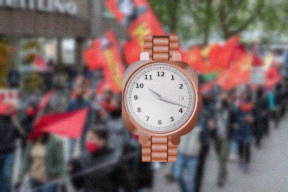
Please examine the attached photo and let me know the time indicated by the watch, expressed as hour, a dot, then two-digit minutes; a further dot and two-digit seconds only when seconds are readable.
10.18
